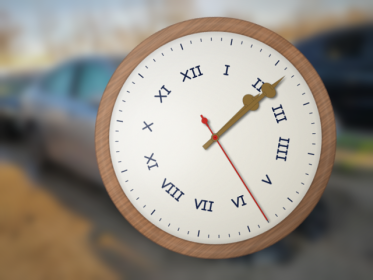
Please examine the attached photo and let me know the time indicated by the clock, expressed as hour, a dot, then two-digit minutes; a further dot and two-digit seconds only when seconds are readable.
2.11.28
